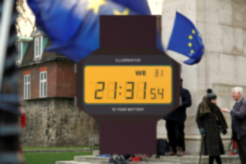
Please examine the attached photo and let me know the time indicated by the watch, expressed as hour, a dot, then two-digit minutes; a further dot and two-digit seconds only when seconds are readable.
21.31.54
